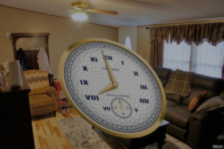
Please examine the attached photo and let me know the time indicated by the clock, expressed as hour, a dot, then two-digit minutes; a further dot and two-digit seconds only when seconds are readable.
7.59
